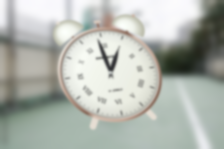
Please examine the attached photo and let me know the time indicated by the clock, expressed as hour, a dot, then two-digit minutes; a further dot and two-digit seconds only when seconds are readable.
12.59
